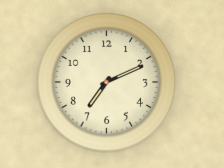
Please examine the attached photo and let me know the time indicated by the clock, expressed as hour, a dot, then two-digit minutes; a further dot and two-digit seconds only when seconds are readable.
7.11
